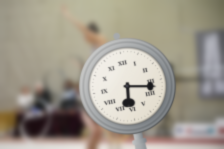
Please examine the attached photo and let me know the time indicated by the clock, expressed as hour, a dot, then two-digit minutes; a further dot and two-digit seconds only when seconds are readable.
6.17
